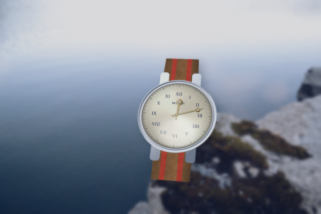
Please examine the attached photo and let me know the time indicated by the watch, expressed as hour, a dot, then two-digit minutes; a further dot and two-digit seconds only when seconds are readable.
12.12
